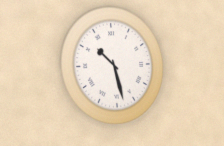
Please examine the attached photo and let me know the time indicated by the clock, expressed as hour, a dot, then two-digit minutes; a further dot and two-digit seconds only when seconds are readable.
10.28
